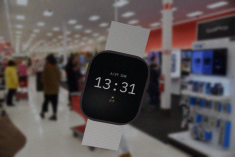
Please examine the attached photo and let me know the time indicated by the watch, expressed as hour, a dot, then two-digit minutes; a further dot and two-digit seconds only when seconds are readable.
13.31
